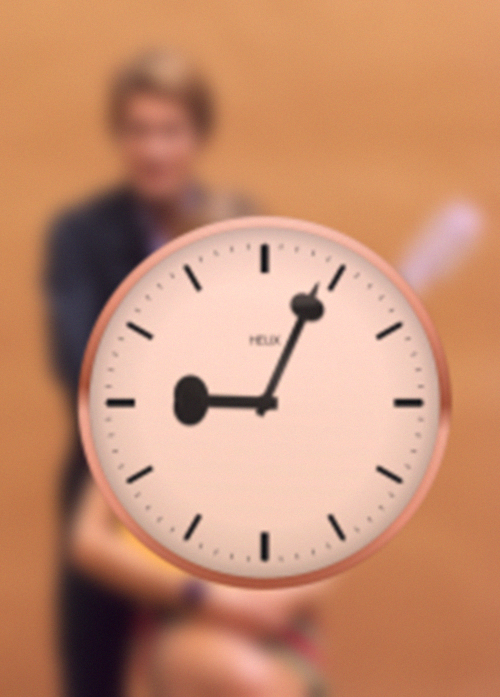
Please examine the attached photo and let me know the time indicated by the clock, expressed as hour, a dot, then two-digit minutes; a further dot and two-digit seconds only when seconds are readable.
9.04
